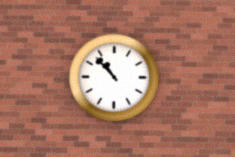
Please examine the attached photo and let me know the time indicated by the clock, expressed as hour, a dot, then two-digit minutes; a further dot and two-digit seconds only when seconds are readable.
10.53
